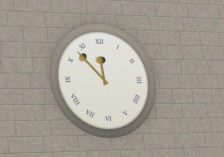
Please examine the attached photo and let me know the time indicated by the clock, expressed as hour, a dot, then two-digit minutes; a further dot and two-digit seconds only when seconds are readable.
11.53
